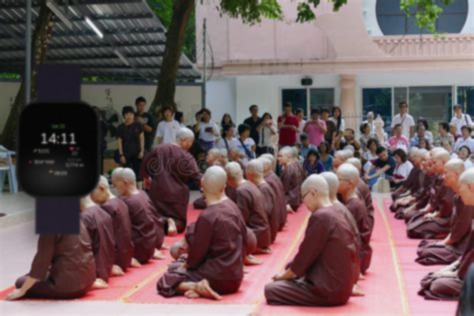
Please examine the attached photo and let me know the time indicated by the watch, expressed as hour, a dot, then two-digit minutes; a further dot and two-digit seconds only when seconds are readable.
14.11
